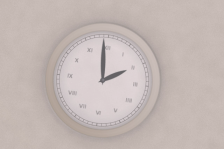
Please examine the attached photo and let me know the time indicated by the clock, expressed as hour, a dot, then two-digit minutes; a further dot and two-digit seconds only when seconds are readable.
1.59
